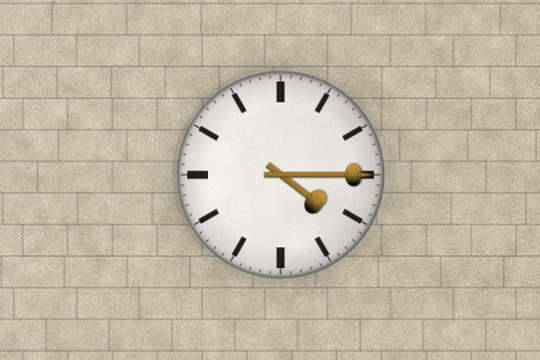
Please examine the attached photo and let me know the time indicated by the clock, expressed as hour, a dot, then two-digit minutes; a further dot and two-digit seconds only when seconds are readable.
4.15
